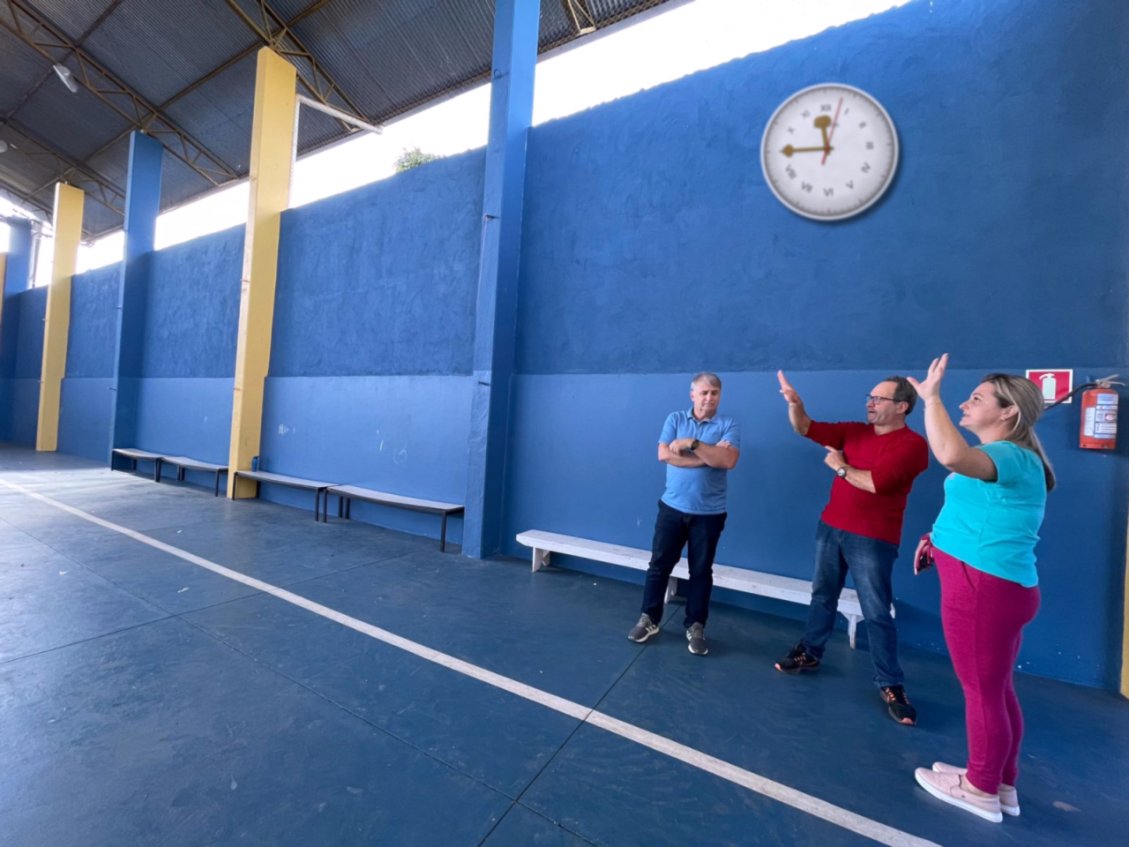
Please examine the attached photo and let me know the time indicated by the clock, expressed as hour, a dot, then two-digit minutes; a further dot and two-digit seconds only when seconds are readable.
11.45.03
